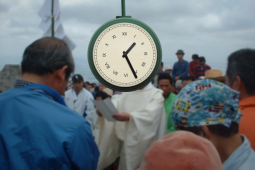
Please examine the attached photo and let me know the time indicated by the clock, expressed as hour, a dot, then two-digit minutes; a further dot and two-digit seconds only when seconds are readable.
1.26
